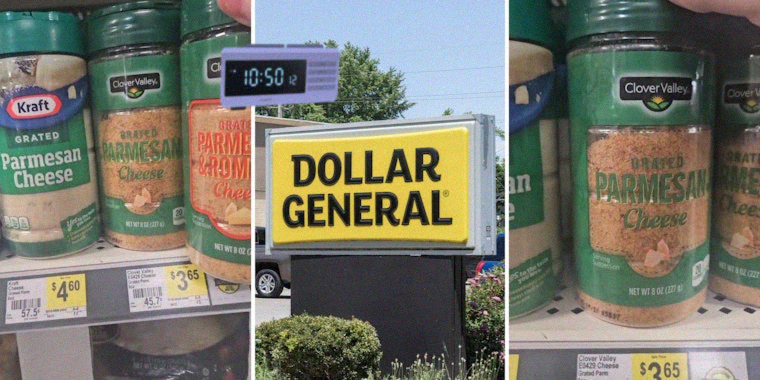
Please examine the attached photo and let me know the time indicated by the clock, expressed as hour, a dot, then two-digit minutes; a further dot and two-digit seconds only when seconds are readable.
10.50
